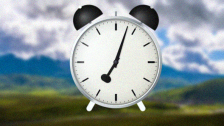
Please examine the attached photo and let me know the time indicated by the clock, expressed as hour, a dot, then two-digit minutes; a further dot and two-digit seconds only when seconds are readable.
7.03
